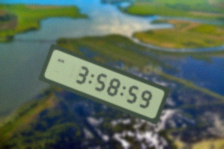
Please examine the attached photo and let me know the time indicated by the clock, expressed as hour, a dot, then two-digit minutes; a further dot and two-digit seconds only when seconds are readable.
3.58.59
